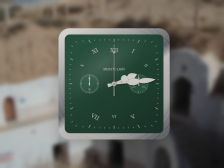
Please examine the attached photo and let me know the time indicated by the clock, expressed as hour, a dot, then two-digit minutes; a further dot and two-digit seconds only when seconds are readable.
2.14
